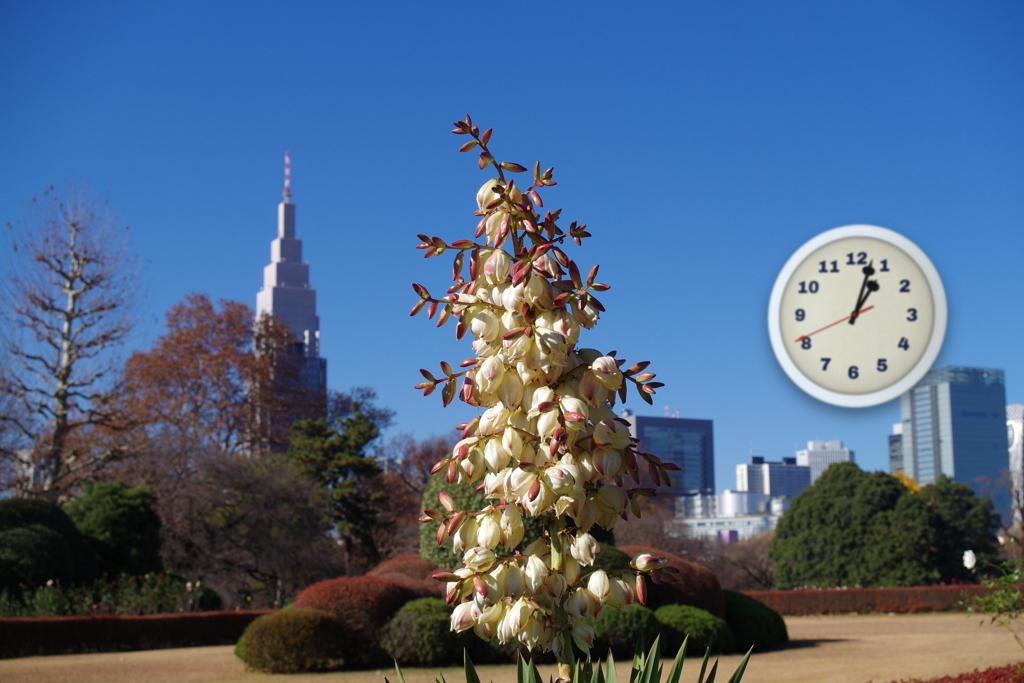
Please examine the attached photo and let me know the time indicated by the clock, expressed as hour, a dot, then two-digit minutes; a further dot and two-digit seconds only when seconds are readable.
1.02.41
